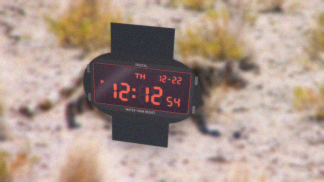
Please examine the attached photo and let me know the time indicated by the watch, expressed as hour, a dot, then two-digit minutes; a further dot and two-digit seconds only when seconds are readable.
12.12.54
